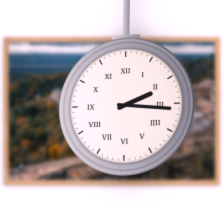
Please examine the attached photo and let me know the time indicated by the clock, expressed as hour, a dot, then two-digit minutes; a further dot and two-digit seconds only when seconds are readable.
2.16
